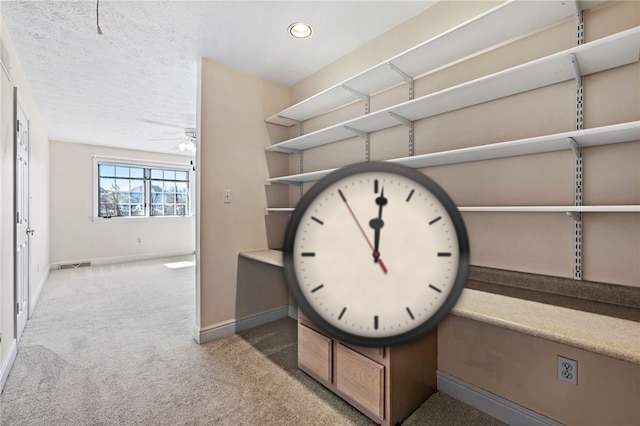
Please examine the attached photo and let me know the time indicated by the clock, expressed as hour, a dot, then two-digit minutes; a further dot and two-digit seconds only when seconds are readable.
12.00.55
